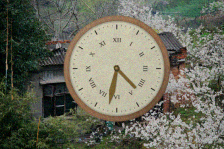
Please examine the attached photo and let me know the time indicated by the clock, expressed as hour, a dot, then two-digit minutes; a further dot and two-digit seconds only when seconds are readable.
4.32
